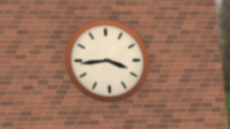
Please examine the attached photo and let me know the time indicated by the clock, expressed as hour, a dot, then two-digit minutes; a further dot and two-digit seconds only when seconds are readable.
3.44
